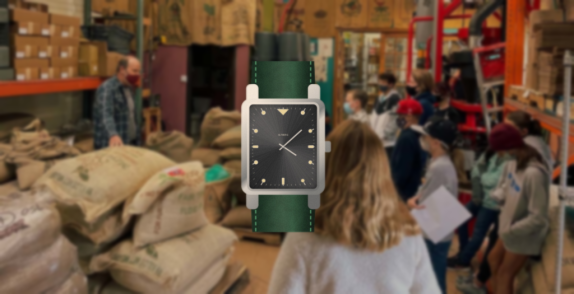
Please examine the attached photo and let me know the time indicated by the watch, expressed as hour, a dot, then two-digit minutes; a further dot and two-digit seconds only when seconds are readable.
4.08
